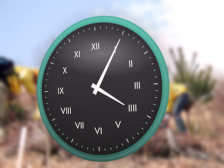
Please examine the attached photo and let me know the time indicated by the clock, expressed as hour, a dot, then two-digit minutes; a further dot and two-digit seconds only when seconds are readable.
4.05
